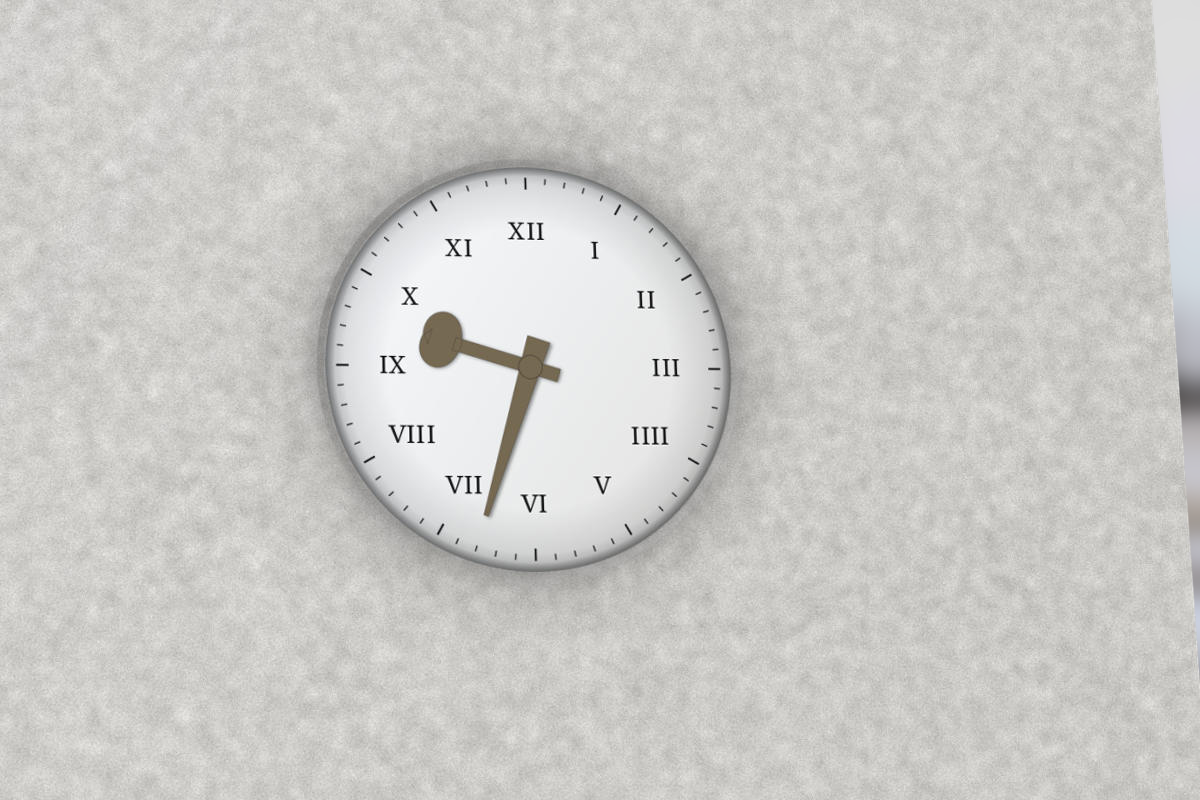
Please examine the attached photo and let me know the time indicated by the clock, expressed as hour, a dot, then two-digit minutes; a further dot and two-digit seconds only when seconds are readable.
9.33
